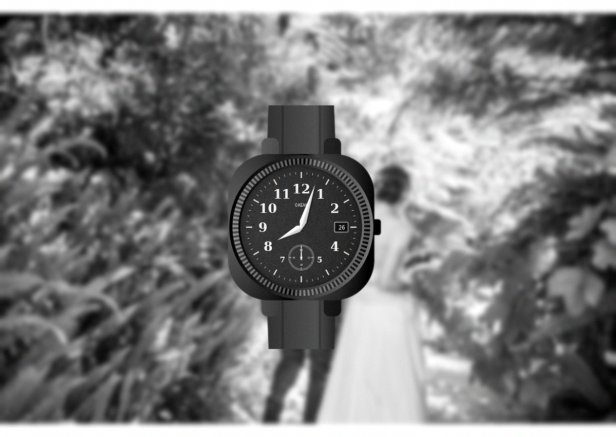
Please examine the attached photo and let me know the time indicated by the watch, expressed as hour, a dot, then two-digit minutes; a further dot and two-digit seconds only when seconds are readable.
8.03
